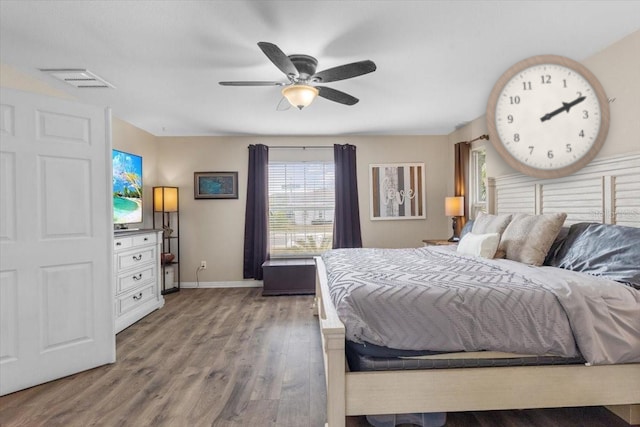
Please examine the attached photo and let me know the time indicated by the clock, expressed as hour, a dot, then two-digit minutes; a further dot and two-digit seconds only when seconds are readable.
2.11
